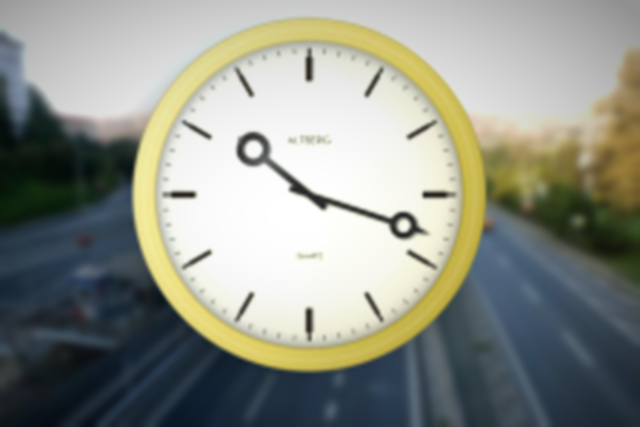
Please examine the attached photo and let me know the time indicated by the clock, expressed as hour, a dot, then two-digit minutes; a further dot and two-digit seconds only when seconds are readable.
10.18
